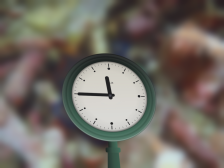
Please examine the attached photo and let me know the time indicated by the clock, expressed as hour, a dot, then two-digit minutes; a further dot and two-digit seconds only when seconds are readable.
11.45
